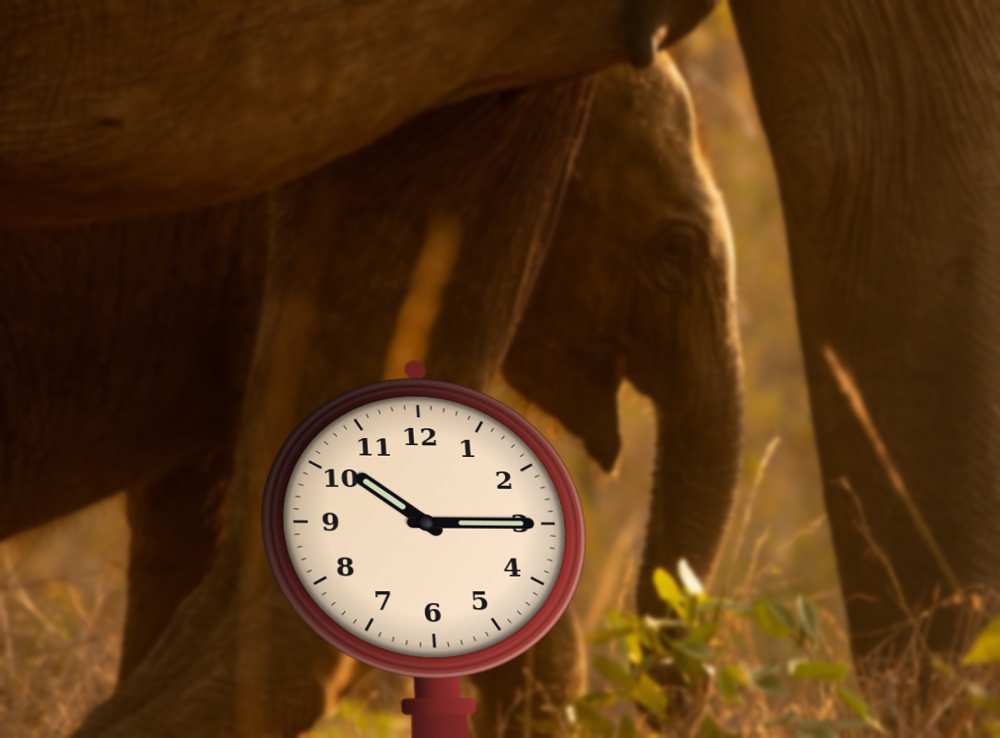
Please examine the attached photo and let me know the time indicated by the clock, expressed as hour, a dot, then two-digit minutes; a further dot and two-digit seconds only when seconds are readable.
10.15
